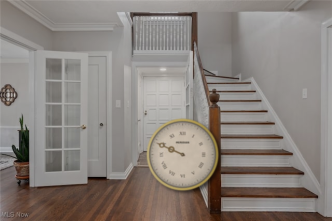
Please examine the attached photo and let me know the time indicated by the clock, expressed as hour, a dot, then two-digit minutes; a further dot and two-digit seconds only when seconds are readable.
9.49
